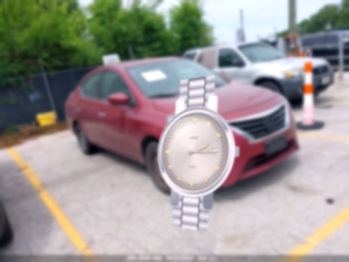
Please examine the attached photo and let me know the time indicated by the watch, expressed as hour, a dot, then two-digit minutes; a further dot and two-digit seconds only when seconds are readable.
2.15
